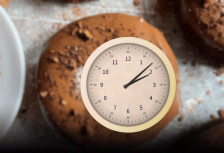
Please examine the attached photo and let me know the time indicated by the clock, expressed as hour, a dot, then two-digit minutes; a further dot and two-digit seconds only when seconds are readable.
2.08
